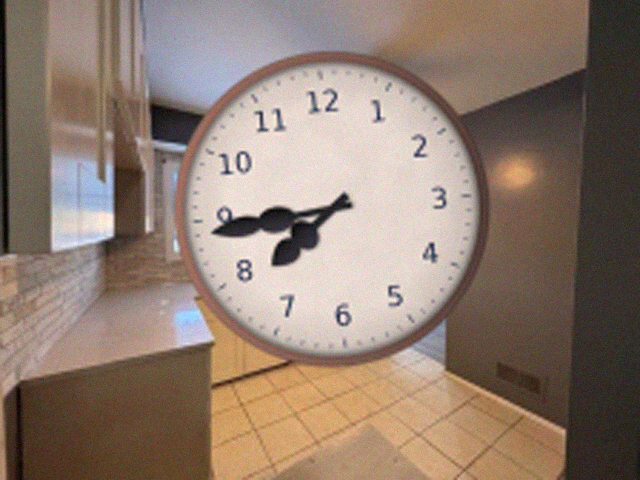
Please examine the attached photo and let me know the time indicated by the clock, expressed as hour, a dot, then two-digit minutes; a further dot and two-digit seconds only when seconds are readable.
7.44
